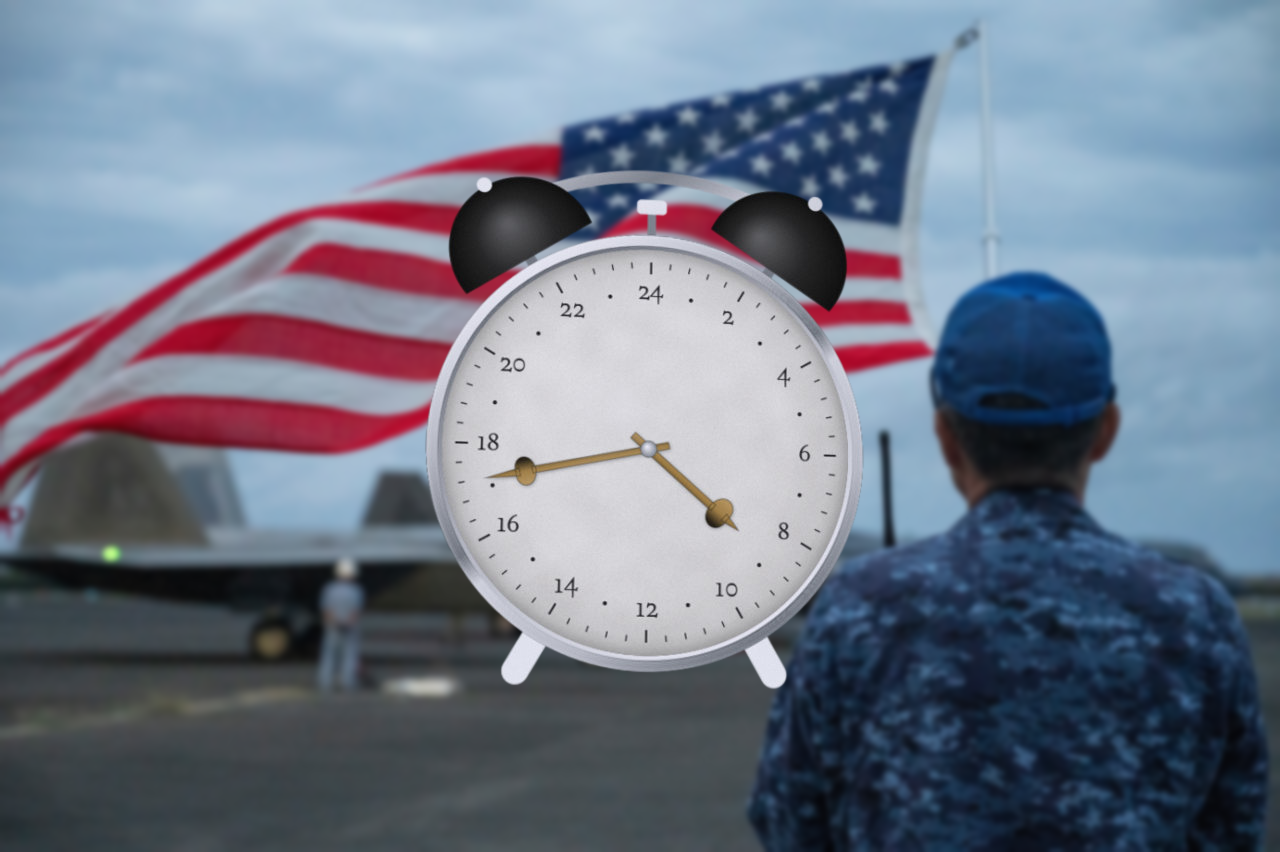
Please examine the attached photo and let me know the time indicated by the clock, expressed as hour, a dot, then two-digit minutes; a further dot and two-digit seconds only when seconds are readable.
8.43
